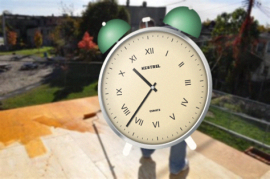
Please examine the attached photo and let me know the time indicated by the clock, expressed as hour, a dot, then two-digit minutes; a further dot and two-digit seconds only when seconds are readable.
10.37
